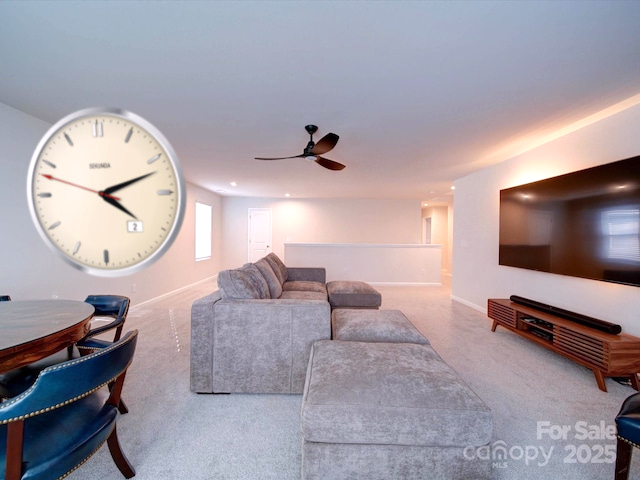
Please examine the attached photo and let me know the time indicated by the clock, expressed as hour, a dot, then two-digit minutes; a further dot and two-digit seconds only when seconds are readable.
4.11.48
